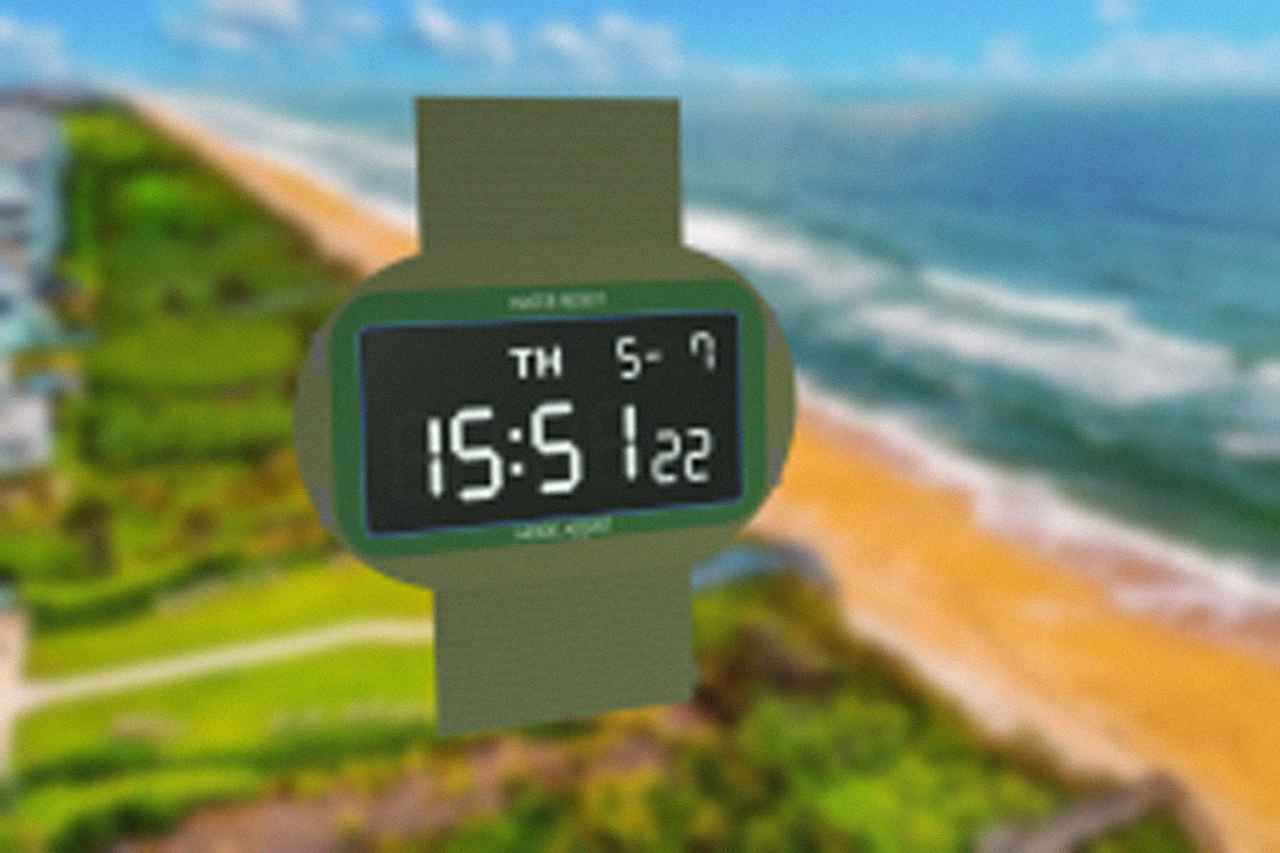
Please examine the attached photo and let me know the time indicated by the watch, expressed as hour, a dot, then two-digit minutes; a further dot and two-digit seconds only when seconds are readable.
15.51.22
